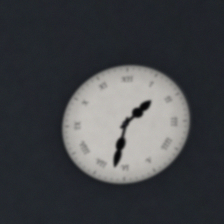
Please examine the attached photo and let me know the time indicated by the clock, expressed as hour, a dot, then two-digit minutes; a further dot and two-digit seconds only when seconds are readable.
1.32
